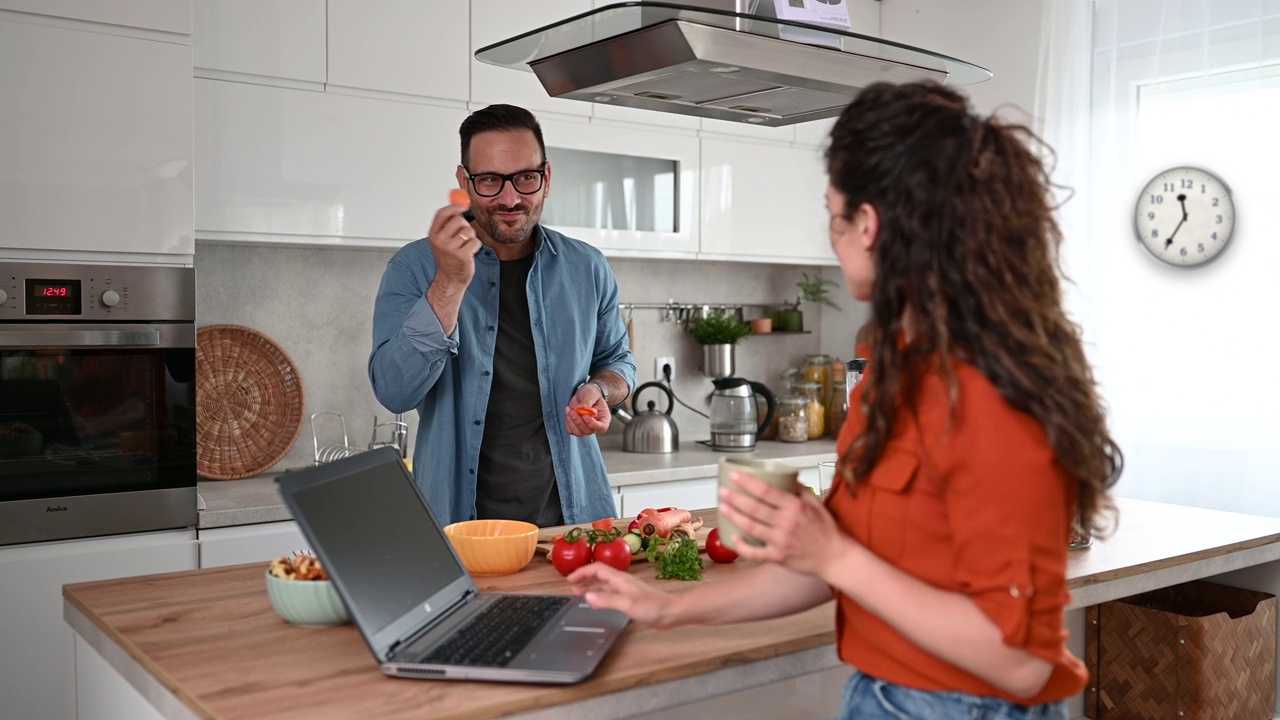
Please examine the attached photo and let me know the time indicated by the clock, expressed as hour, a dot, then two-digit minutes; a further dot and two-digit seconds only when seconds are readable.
11.35
